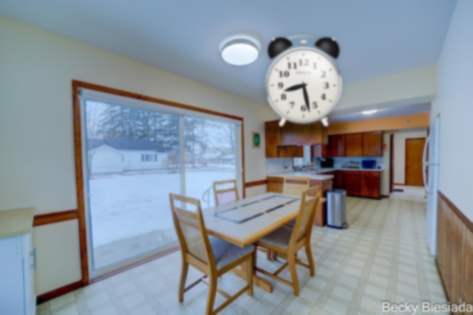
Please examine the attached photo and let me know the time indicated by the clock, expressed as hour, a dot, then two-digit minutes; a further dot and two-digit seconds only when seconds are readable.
8.28
